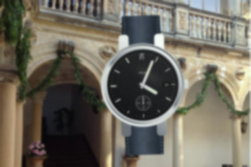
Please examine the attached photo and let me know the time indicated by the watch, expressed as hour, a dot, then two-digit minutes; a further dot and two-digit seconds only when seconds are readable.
4.04
